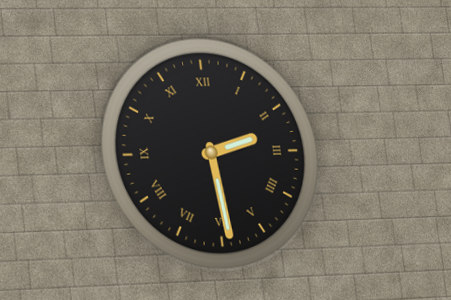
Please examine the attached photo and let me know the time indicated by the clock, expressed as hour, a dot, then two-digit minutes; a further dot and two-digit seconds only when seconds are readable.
2.29
